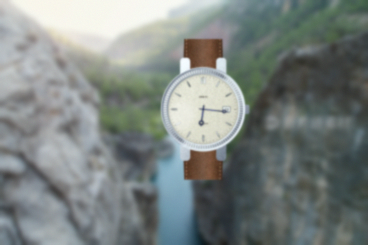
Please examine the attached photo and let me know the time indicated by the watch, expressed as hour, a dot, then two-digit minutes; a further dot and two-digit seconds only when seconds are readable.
6.16
